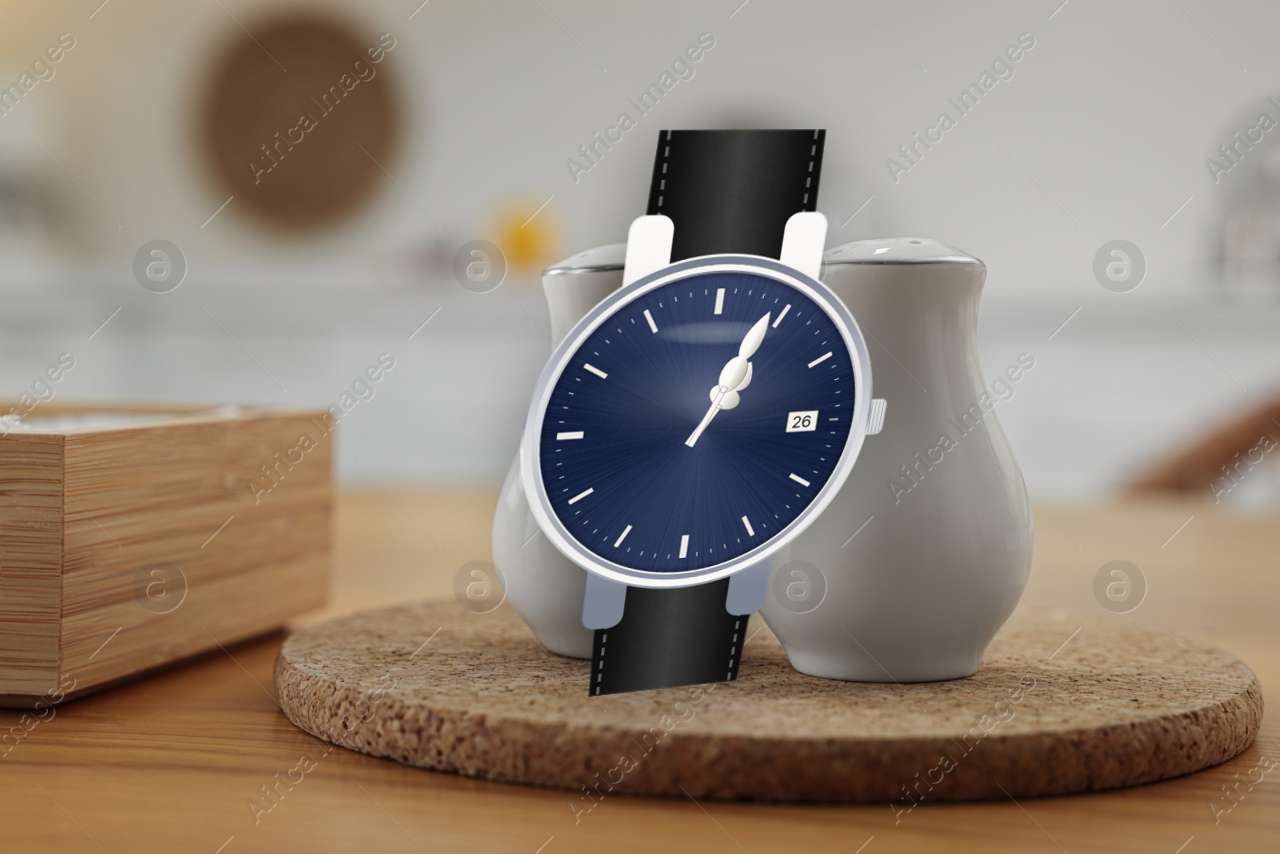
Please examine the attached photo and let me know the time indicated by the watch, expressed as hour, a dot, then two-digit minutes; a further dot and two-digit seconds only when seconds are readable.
1.04
